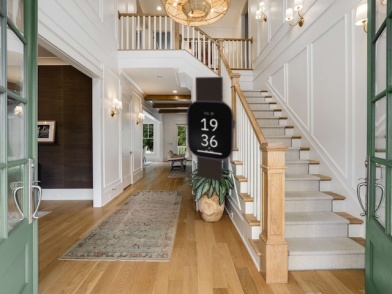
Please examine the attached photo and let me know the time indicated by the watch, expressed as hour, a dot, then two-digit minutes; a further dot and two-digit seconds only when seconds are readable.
19.36
